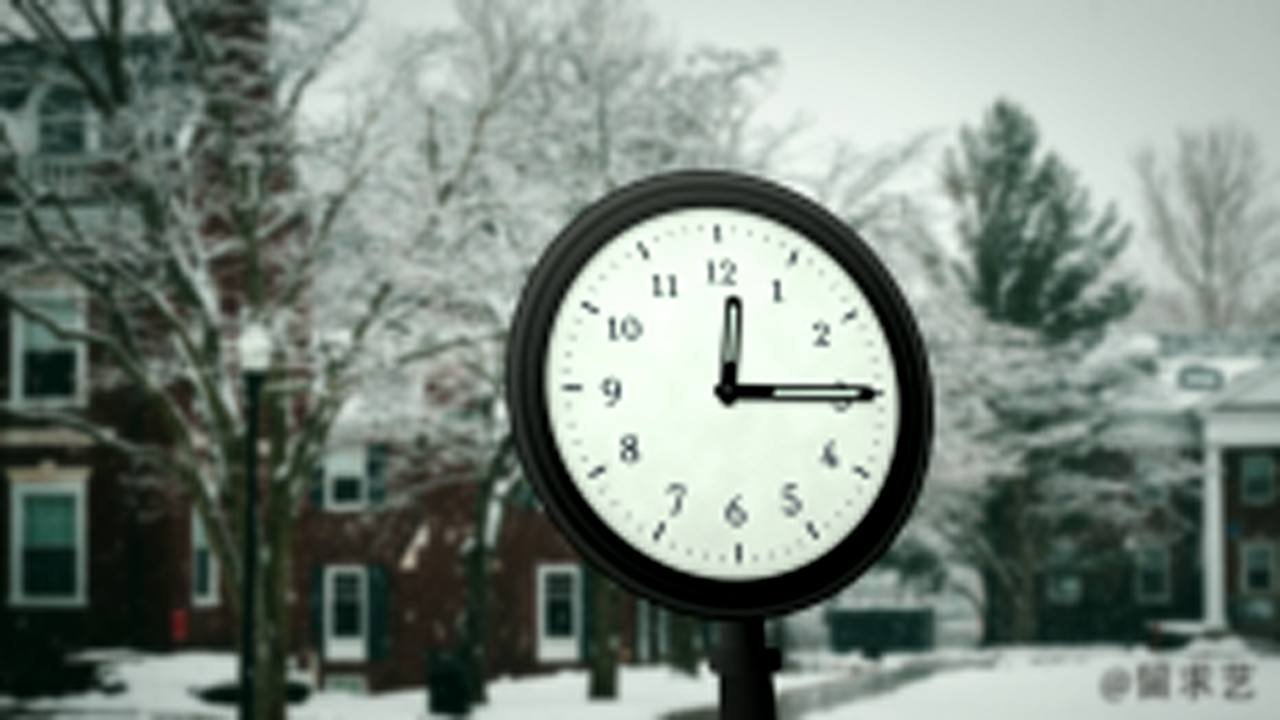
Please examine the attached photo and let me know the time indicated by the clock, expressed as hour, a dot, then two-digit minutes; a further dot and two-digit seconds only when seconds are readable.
12.15
